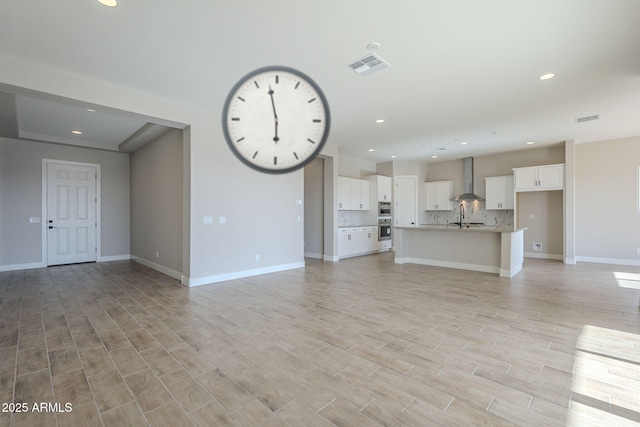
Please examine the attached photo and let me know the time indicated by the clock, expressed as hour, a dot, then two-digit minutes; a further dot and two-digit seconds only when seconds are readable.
5.58
